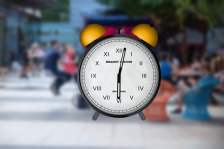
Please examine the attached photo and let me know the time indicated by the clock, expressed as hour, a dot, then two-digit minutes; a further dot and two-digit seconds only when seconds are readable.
6.02
